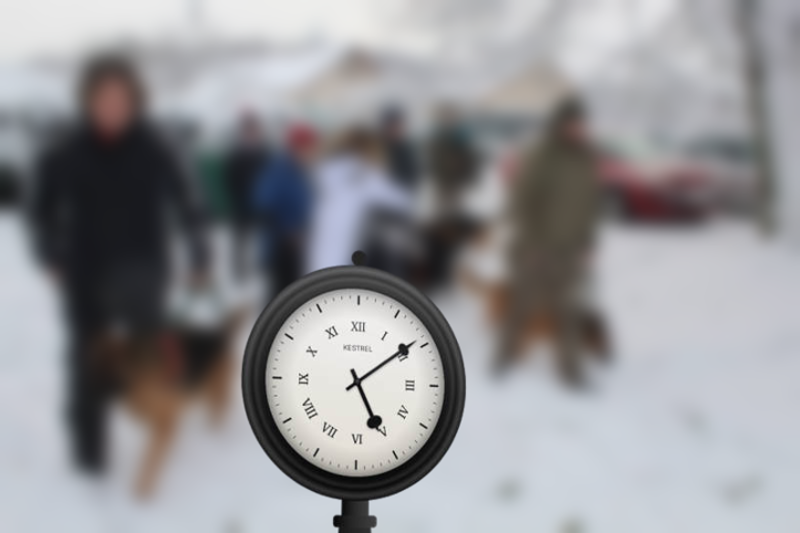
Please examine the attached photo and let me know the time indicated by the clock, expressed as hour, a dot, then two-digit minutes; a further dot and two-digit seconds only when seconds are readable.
5.09
